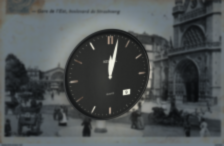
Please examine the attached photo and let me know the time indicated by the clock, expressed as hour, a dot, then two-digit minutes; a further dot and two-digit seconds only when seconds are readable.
12.02
